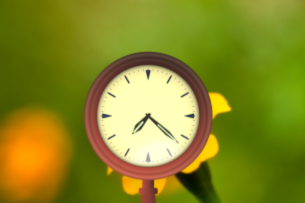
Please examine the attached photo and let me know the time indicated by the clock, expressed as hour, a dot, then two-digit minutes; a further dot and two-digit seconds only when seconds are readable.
7.22
